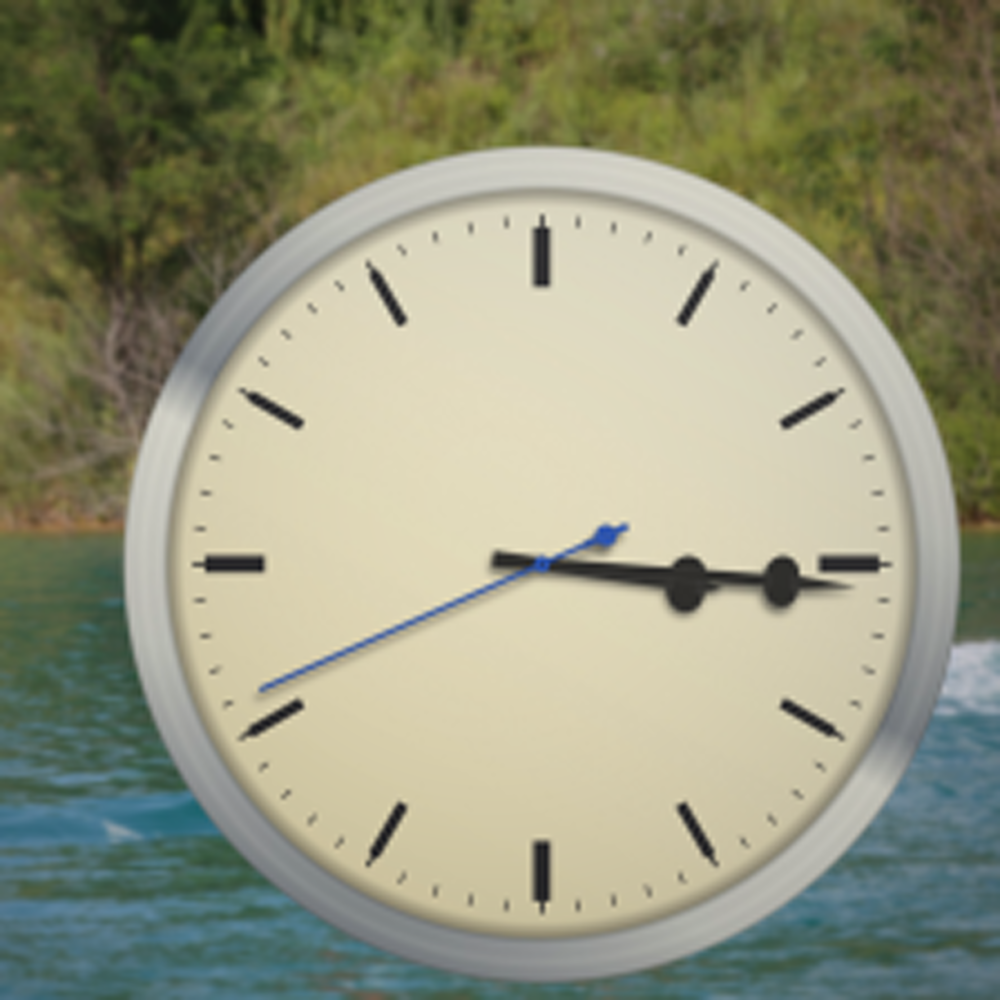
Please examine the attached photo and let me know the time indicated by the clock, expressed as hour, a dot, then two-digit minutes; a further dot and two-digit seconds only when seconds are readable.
3.15.41
